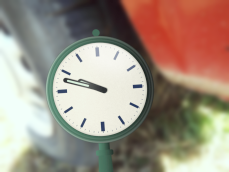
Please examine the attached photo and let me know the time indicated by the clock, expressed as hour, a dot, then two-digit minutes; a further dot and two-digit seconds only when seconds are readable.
9.48
